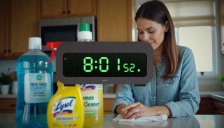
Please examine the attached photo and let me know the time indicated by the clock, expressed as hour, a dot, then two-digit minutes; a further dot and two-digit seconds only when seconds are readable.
8.01.52
